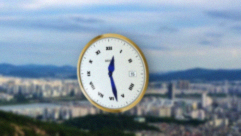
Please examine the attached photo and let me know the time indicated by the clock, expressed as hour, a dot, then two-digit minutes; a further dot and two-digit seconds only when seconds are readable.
12.28
